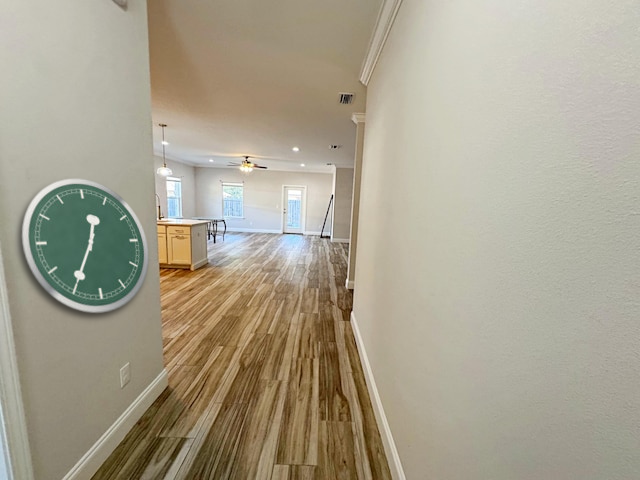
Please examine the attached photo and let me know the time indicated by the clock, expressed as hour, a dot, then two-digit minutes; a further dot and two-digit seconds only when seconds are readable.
12.35
